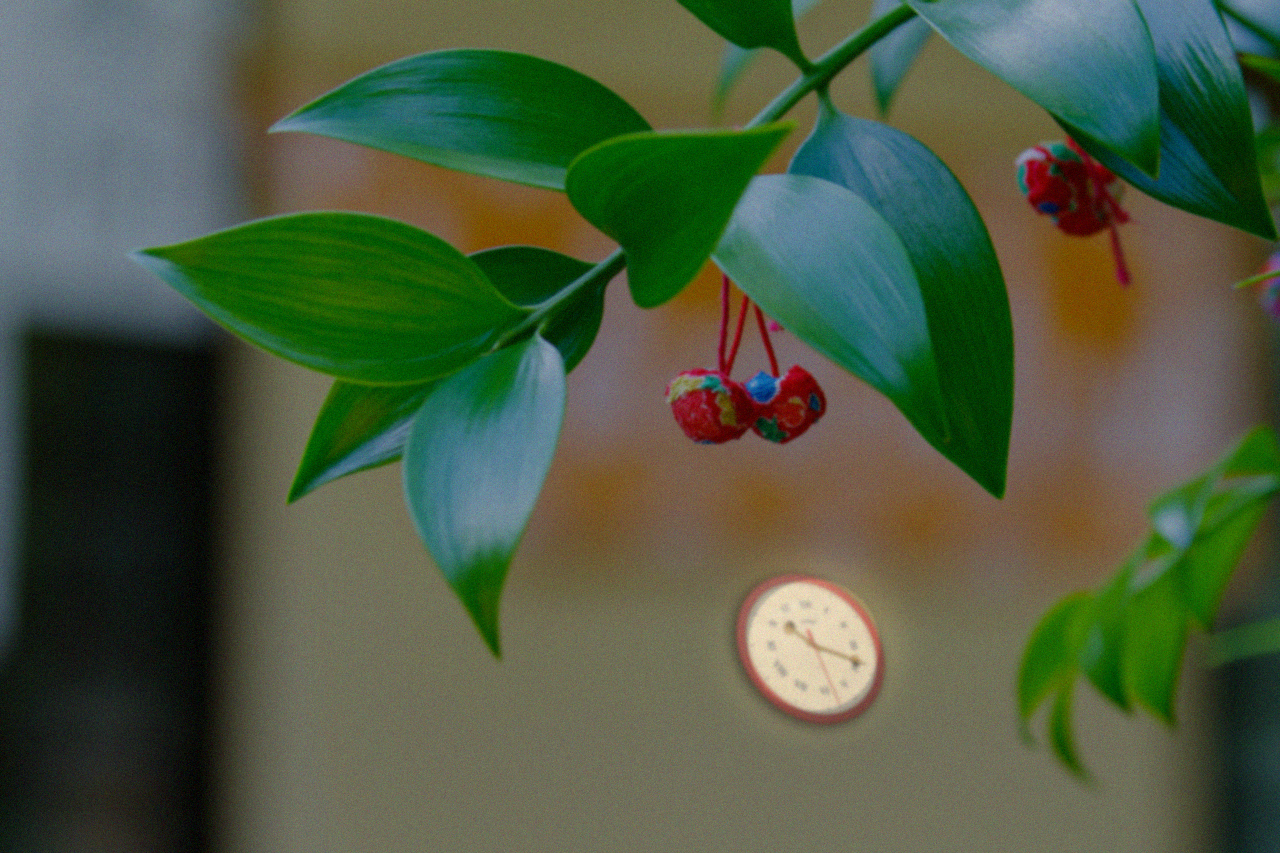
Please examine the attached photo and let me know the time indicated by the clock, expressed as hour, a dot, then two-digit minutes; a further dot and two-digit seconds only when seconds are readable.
10.18.28
